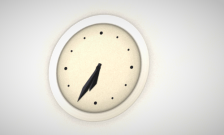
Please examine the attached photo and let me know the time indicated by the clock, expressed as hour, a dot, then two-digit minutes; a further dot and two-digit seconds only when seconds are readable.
6.35
